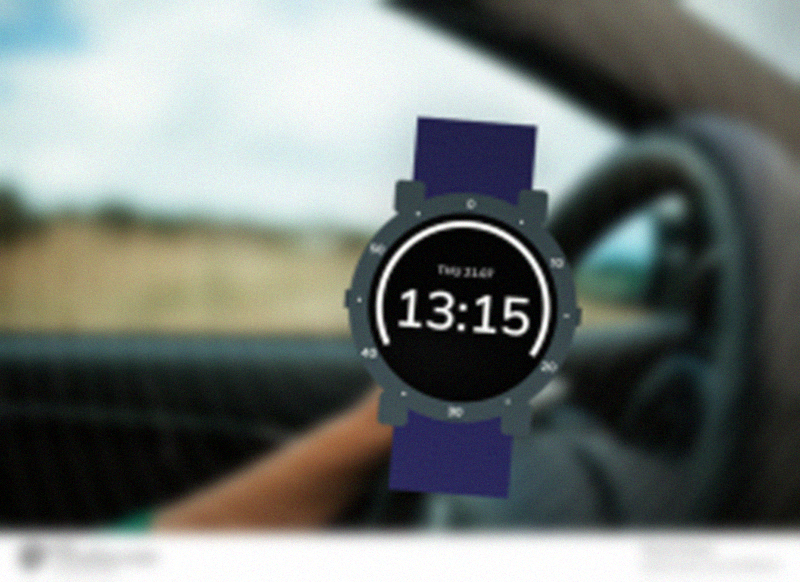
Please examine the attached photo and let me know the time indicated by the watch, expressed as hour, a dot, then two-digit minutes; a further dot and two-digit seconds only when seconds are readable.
13.15
